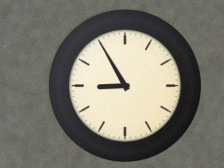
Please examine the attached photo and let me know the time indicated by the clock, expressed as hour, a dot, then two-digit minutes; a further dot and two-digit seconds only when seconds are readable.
8.55
